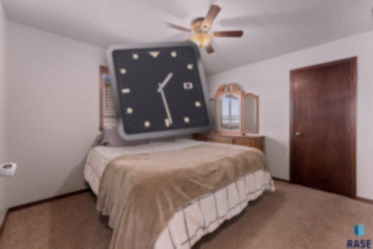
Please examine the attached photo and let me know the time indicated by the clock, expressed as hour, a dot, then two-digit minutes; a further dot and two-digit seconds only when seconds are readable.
1.29
